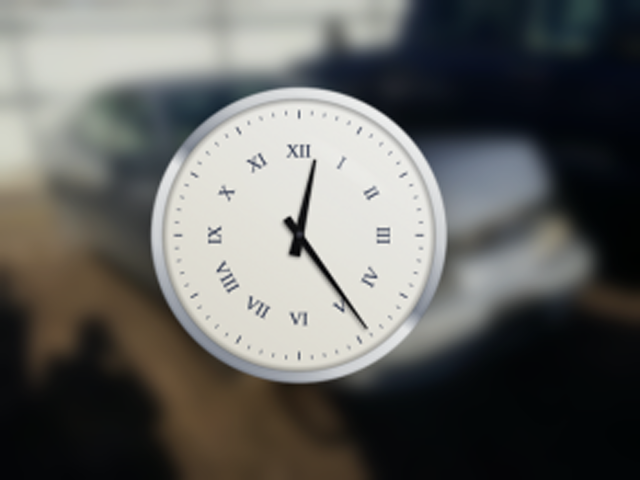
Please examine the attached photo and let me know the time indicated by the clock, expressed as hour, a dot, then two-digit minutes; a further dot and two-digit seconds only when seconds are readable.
12.24
